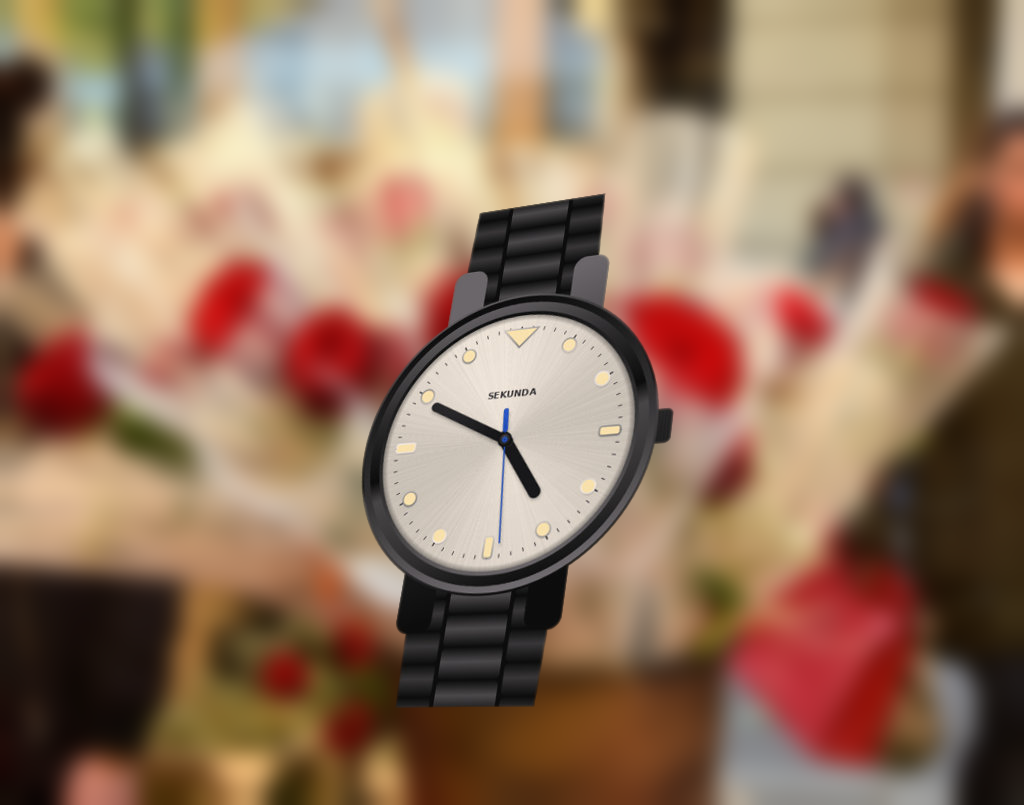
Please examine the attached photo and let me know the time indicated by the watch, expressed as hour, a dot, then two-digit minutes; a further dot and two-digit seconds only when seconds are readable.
4.49.29
